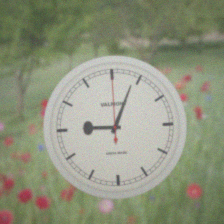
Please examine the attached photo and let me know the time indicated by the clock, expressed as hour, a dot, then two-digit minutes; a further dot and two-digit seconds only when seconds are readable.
9.04.00
